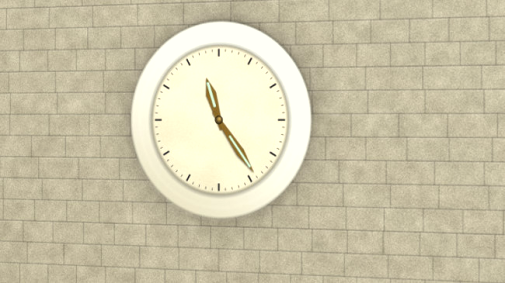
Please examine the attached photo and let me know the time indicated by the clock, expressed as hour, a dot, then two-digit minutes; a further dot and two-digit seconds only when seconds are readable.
11.24
